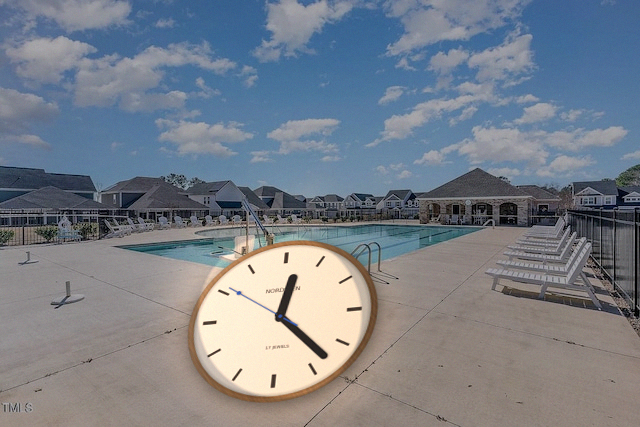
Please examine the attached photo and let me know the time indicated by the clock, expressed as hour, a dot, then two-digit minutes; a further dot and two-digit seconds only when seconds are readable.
12.22.51
